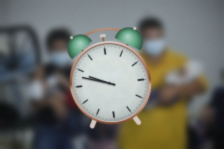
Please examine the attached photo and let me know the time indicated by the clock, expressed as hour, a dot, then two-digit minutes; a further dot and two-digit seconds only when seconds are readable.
9.48
